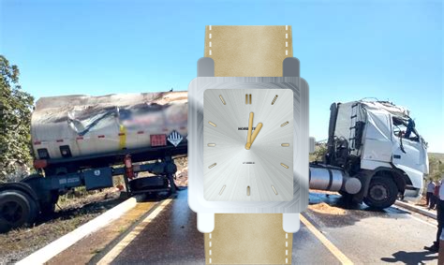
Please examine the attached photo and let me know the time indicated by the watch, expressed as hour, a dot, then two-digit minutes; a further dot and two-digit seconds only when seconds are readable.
1.01
